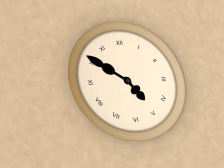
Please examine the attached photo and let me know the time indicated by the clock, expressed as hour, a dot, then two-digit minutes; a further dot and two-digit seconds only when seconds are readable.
4.51
